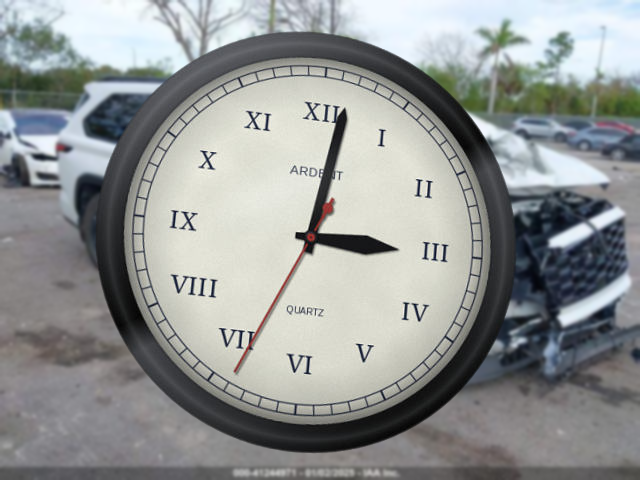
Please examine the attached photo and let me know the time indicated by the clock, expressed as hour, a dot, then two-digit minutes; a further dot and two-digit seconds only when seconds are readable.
3.01.34
